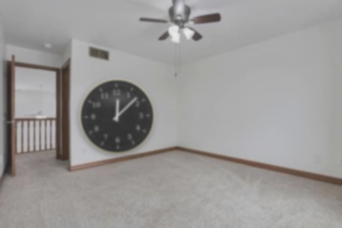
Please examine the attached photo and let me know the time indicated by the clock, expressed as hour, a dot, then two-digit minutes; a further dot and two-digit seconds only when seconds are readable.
12.08
